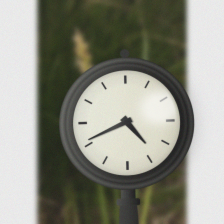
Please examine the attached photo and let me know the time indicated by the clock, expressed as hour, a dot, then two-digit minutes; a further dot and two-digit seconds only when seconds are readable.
4.41
